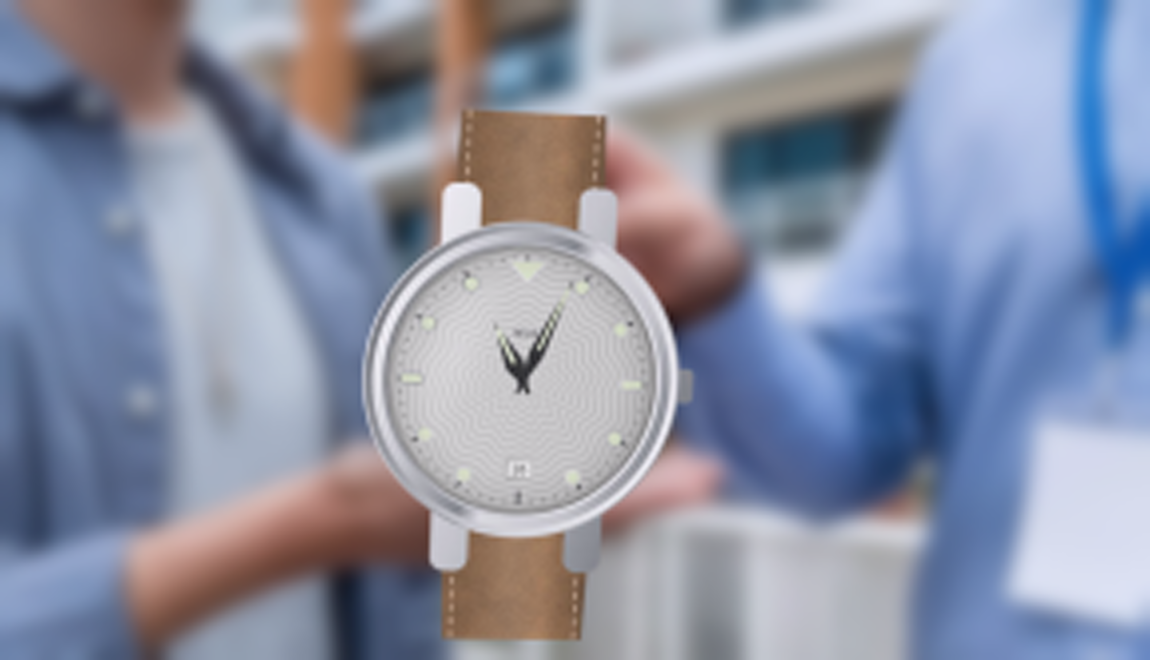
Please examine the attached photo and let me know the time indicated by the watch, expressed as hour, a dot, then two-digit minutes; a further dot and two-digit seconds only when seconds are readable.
11.04
